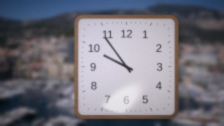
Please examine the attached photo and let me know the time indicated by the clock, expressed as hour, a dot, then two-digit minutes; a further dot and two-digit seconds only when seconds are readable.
9.54
